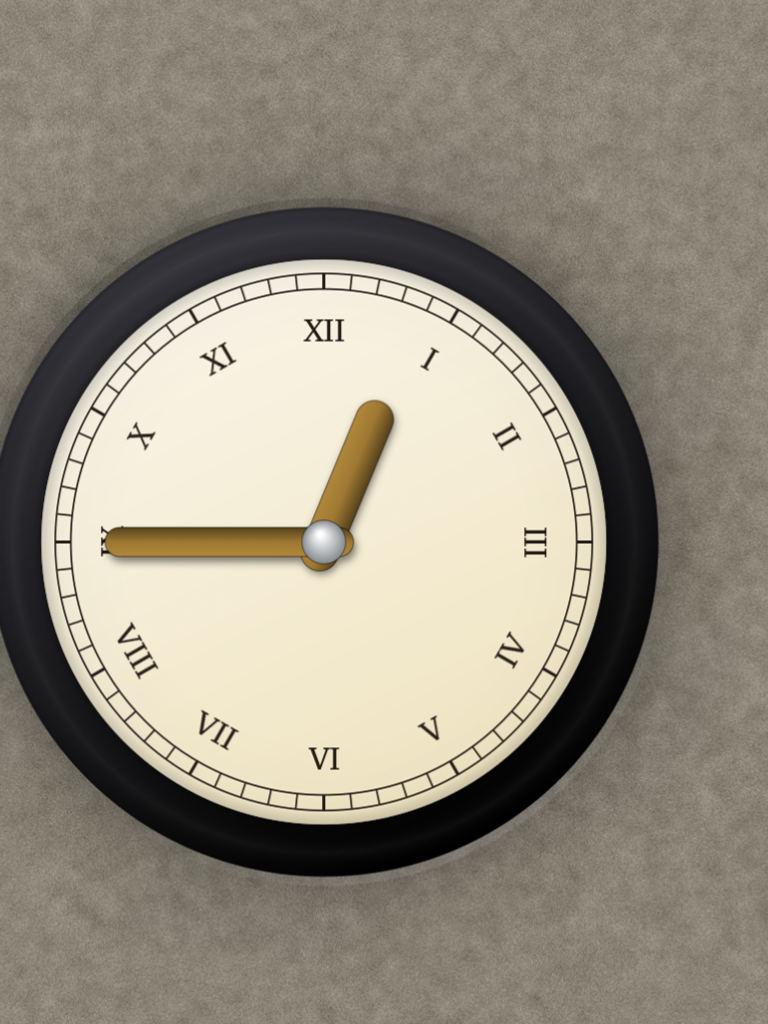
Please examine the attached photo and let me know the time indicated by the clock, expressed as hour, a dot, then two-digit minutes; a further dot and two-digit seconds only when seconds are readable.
12.45
